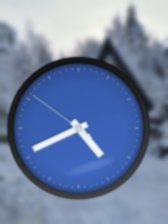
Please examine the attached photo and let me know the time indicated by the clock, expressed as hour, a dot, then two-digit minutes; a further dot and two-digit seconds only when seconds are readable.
4.40.51
